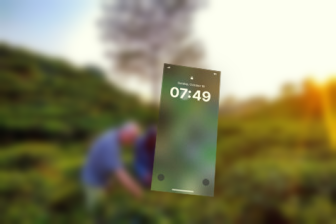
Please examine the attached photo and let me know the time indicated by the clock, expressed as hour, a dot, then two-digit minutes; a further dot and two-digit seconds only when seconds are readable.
7.49
